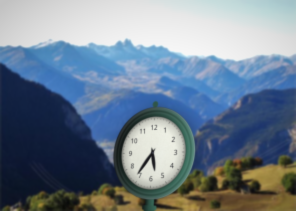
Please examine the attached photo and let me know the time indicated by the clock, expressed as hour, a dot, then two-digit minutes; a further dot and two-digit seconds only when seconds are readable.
5.36
